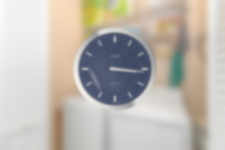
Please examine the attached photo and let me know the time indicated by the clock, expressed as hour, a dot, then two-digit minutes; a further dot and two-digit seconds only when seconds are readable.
3.16
